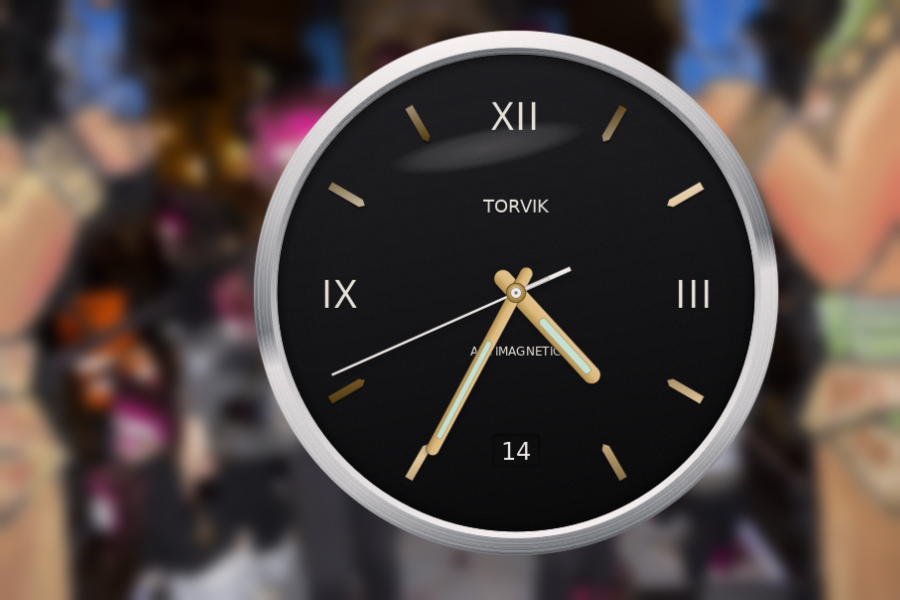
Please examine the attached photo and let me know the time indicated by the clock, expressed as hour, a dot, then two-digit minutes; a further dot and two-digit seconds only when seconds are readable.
4.34.41
